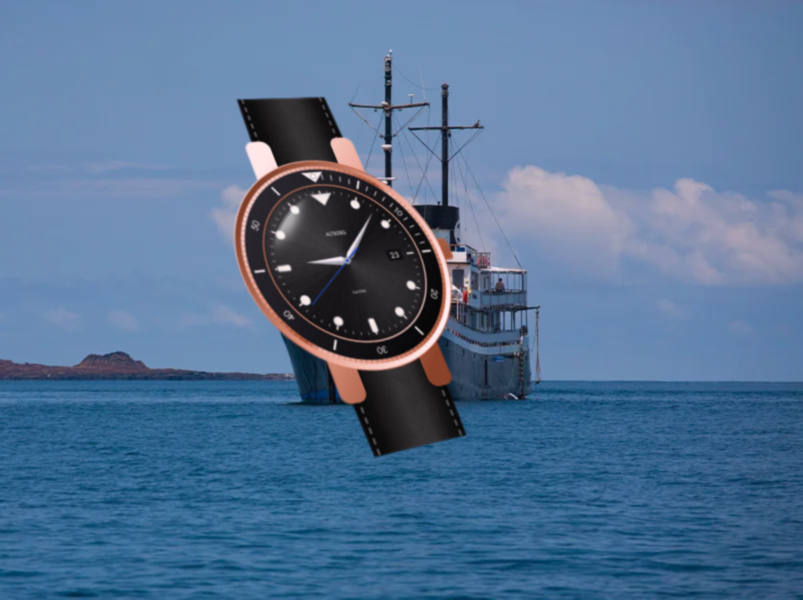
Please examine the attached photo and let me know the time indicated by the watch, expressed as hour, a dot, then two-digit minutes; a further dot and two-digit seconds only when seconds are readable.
9.07.39
